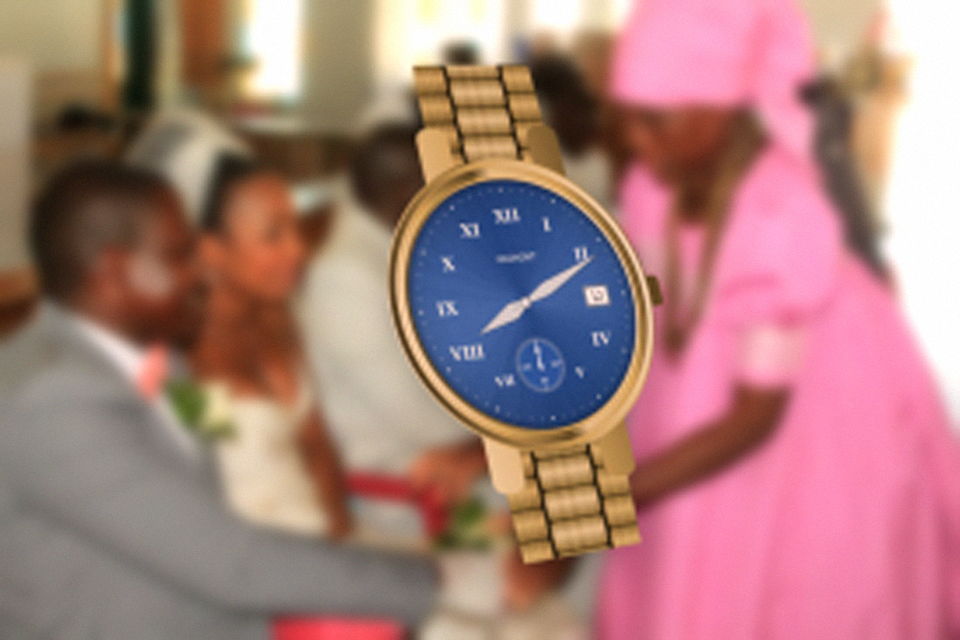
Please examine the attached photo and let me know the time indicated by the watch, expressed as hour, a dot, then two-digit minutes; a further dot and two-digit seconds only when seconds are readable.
8.11
